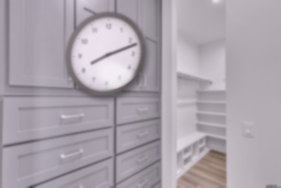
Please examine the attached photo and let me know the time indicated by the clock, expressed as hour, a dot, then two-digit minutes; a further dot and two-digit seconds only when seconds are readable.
8.12
